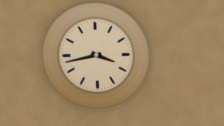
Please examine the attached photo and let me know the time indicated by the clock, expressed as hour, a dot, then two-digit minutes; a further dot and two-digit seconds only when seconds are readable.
3.43
